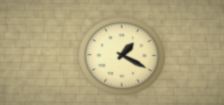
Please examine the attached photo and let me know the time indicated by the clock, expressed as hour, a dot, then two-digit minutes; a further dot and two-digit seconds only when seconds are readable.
1.20
